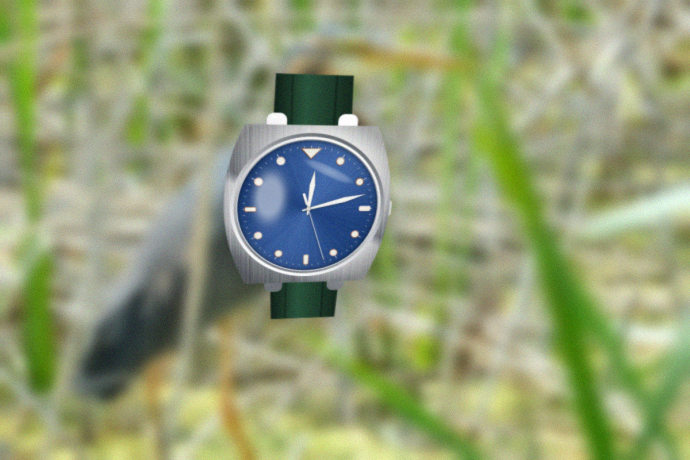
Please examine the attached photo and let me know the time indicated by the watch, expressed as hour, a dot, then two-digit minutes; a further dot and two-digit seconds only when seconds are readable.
12.12.27
